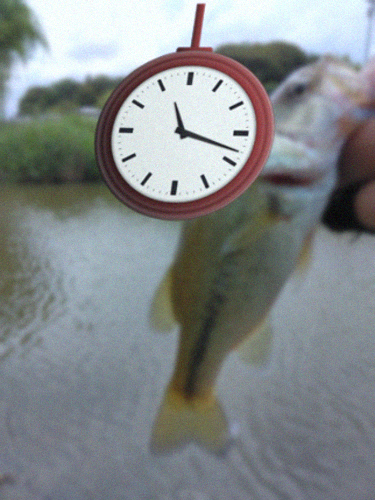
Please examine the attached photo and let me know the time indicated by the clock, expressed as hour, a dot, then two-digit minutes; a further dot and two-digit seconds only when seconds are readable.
11.18
